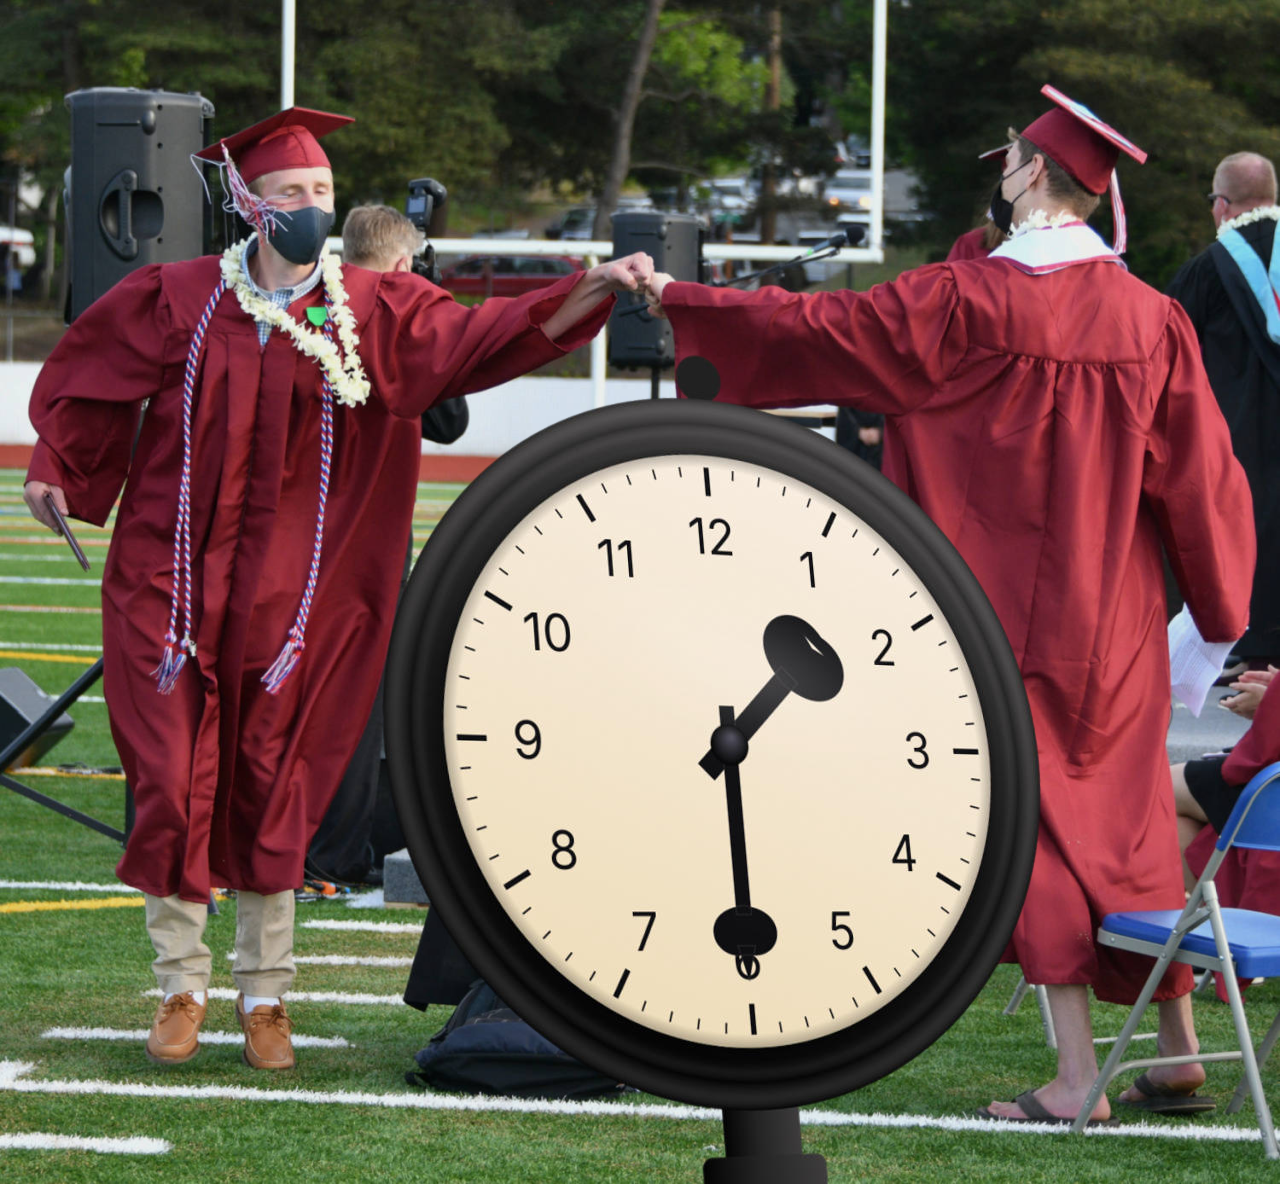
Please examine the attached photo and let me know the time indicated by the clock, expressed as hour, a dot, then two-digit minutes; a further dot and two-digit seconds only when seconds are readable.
1.30
